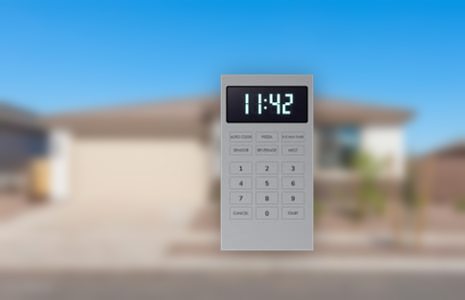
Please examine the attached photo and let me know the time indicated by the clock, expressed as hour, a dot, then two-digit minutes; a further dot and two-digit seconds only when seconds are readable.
11.42
